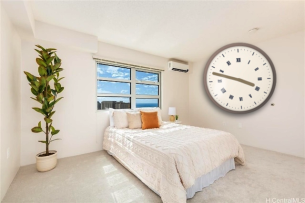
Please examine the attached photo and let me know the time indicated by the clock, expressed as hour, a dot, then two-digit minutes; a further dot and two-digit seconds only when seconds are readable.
3.48
